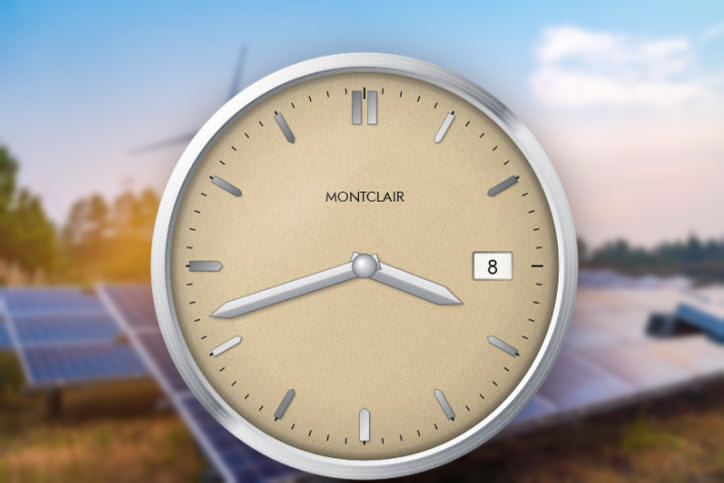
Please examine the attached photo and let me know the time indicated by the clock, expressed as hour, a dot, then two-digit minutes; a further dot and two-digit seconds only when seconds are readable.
3.42
